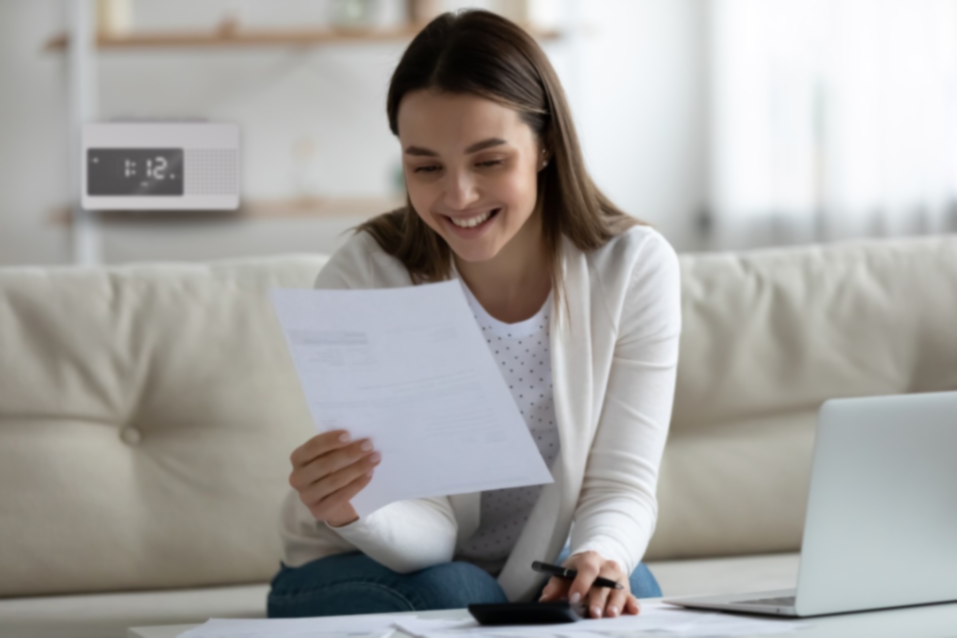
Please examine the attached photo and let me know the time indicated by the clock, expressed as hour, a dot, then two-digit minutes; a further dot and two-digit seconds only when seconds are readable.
1.12
